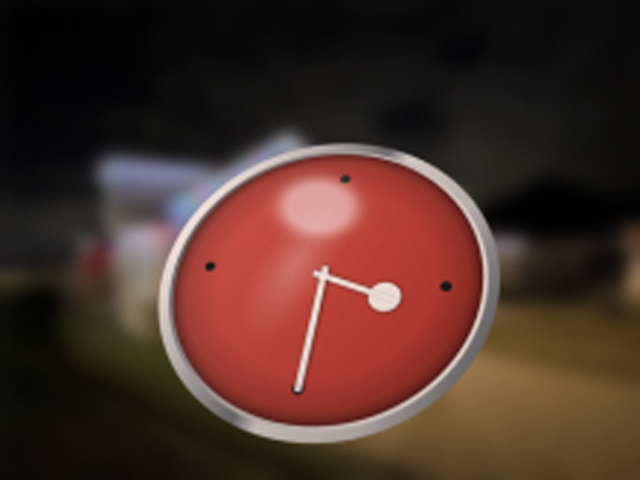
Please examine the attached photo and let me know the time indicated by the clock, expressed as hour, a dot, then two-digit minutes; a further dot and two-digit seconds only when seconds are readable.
3.30
